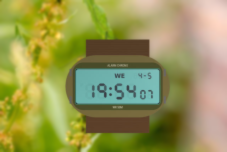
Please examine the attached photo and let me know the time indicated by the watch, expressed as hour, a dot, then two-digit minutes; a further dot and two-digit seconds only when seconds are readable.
19.54.07
